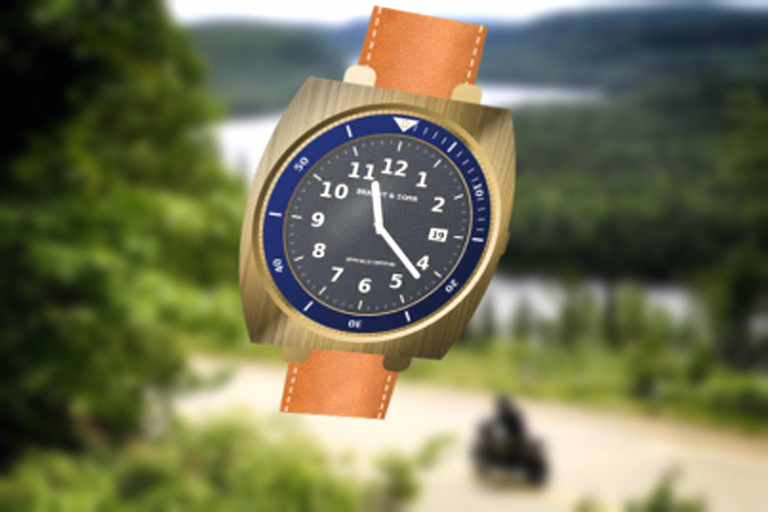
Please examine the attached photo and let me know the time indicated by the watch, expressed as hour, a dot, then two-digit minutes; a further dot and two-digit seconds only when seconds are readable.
11.22
